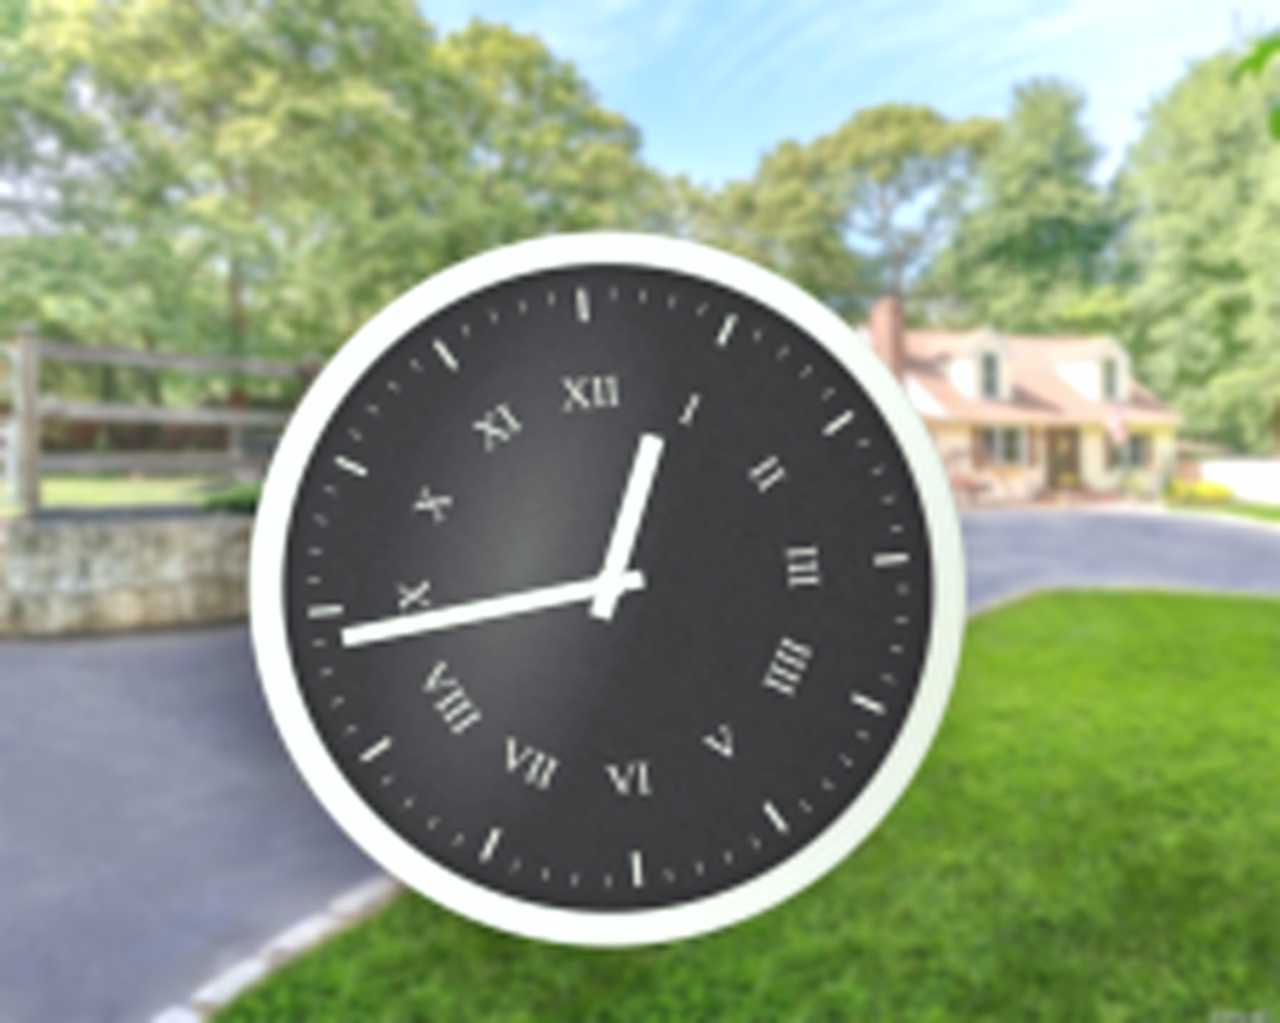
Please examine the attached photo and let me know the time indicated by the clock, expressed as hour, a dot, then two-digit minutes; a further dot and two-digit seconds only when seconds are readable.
12.44
